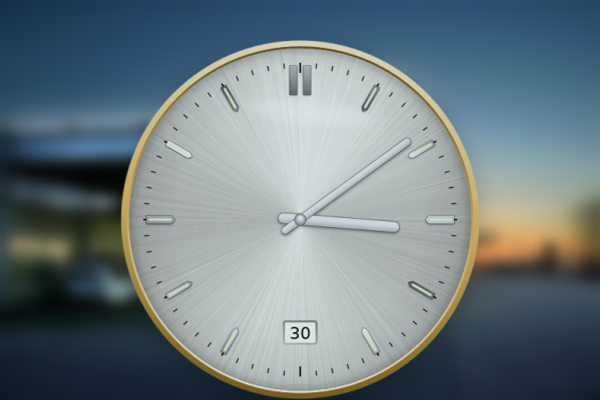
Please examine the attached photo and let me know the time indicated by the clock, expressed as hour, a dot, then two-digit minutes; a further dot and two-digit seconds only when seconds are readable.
3.09
